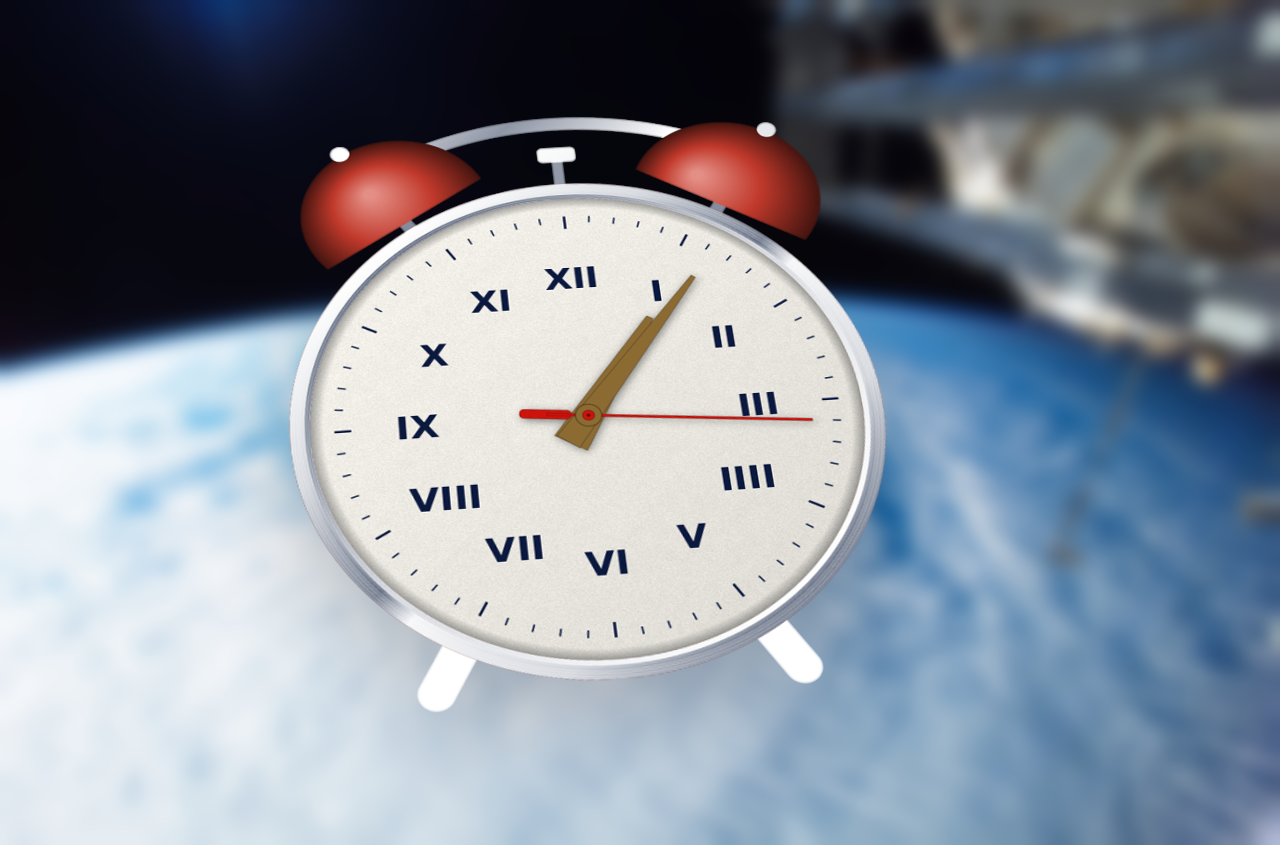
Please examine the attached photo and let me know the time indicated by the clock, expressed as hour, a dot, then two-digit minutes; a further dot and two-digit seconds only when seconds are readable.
1.06.16
